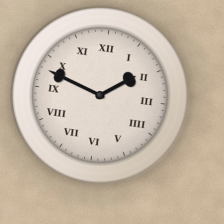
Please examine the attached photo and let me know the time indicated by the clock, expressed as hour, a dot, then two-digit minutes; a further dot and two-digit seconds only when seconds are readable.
1.48
